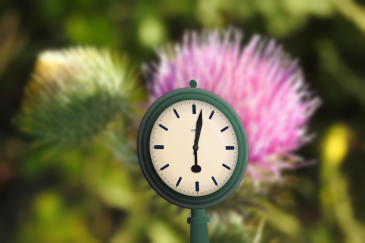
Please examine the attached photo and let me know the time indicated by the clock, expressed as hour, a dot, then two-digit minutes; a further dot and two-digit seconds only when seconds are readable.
6.02
